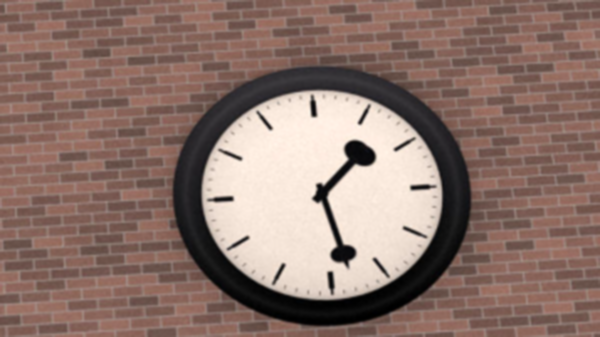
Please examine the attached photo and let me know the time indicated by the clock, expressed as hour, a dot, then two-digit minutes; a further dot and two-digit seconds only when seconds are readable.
1.28
